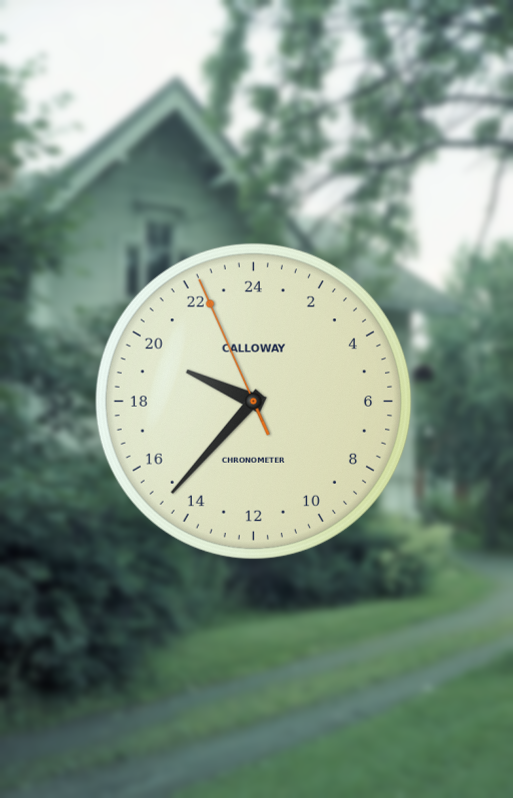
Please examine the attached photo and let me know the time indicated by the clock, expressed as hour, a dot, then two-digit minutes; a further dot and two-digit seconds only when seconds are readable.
19.36.56
